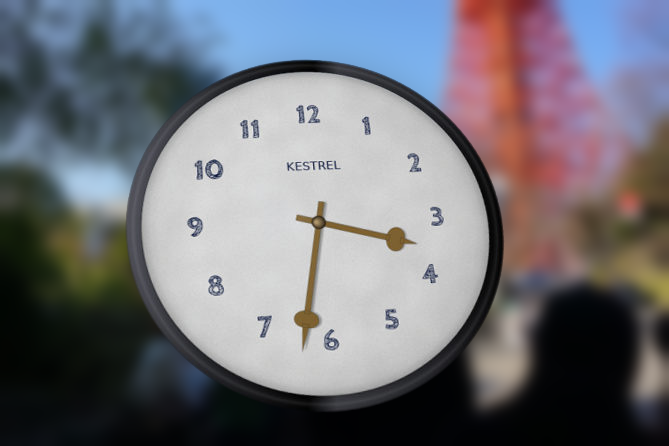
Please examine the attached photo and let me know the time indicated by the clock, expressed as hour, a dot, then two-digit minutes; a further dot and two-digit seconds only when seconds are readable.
3.32
